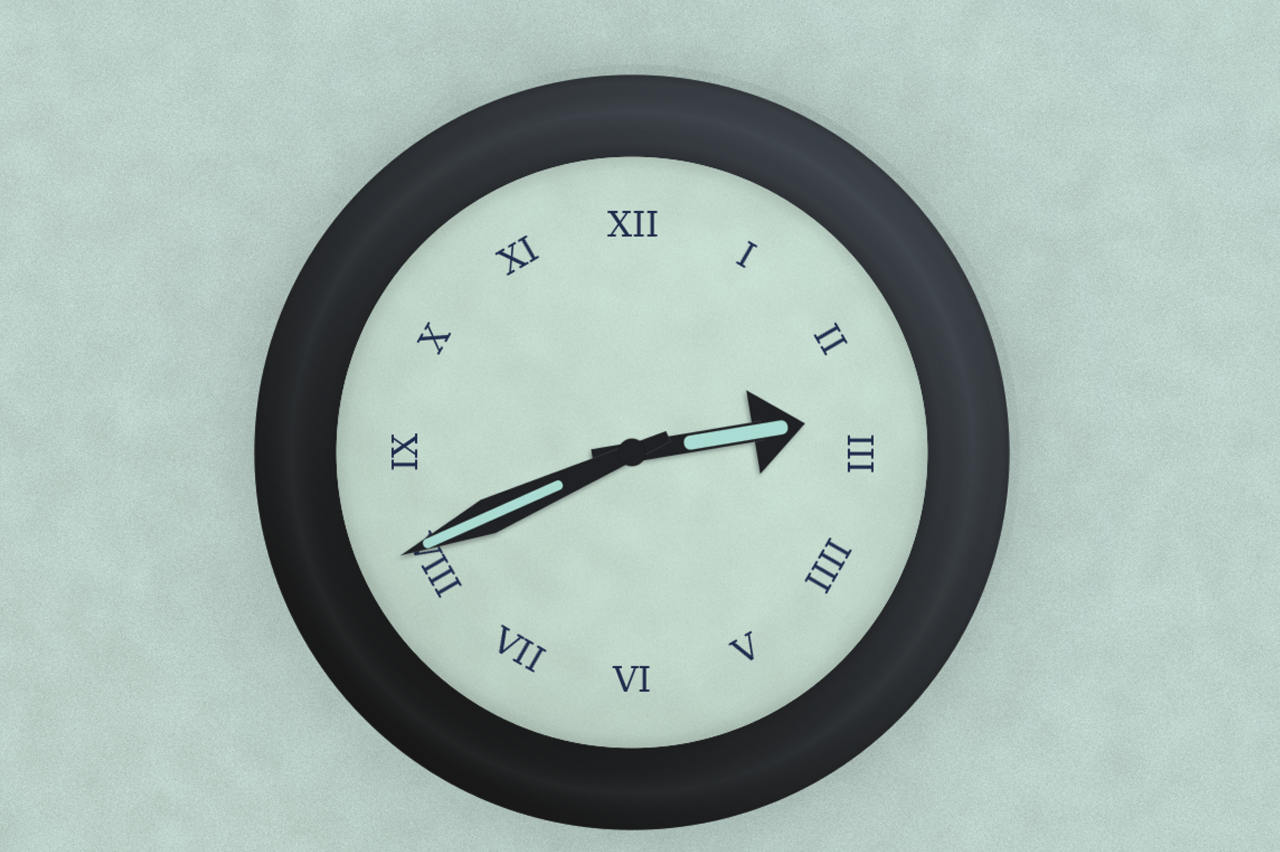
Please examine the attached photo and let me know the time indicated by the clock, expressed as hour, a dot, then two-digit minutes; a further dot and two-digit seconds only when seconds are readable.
2.41
